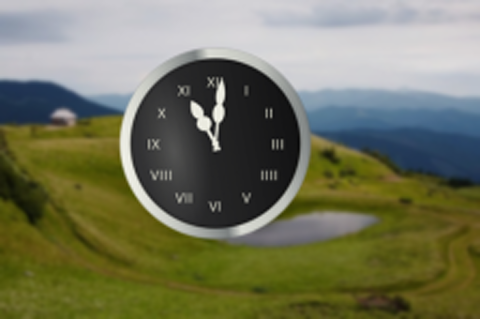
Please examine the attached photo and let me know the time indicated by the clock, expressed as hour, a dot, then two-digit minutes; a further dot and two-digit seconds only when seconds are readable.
11.01
